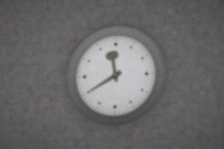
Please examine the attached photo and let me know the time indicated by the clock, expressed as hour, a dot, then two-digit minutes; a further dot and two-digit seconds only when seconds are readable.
11.40
